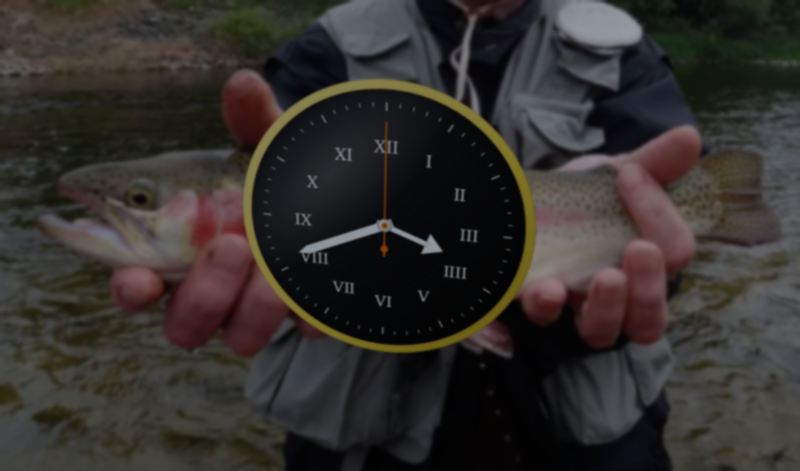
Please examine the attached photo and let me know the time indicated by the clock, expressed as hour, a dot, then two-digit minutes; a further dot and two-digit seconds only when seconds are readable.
3.41.00
